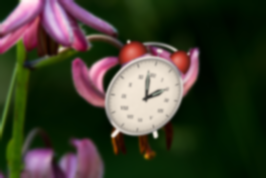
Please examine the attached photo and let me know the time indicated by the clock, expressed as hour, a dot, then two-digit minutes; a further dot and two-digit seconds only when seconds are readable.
1.58
